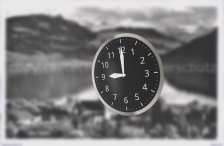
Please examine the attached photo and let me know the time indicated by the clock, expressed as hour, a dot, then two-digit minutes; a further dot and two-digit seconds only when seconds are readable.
9.00
